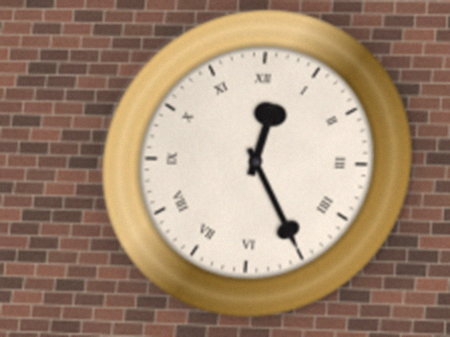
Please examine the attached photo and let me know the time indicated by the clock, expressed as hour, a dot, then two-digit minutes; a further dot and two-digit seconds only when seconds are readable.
12.25
